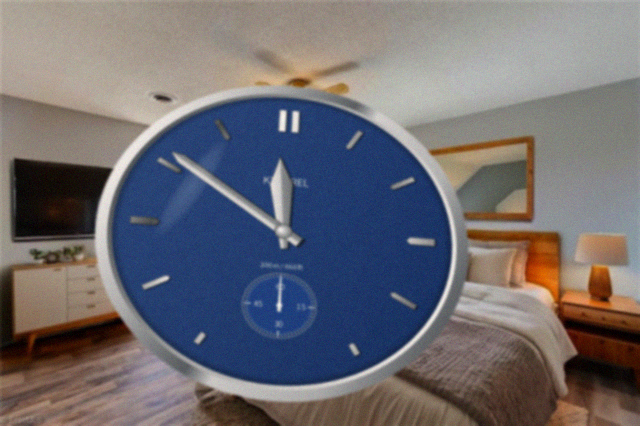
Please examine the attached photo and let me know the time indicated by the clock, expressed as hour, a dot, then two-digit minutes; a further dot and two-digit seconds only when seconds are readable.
11.51
